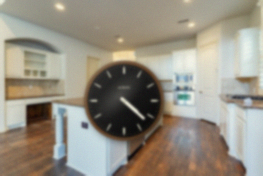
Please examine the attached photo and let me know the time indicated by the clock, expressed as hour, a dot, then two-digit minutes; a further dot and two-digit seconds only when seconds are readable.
4.22
